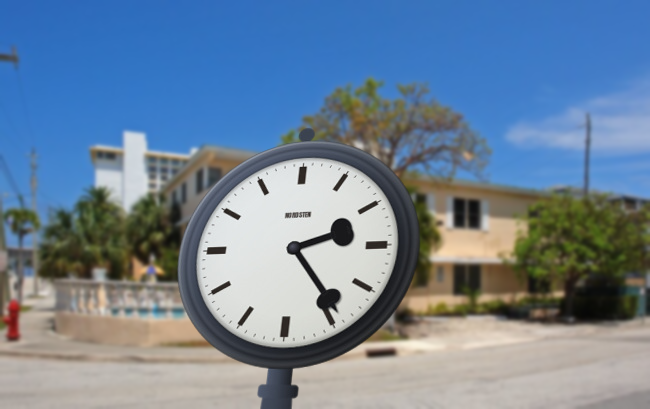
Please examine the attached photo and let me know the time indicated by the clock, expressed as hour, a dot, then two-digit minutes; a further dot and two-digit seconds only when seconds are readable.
2.24
